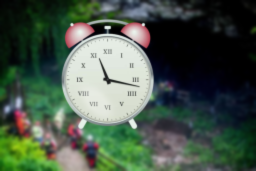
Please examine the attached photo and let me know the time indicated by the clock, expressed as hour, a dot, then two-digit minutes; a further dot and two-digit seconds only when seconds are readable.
11.17
